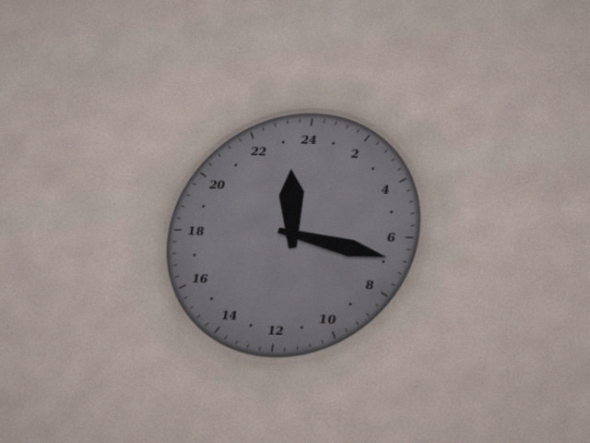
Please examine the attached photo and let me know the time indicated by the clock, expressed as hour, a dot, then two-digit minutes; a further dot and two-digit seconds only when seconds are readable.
23.17
